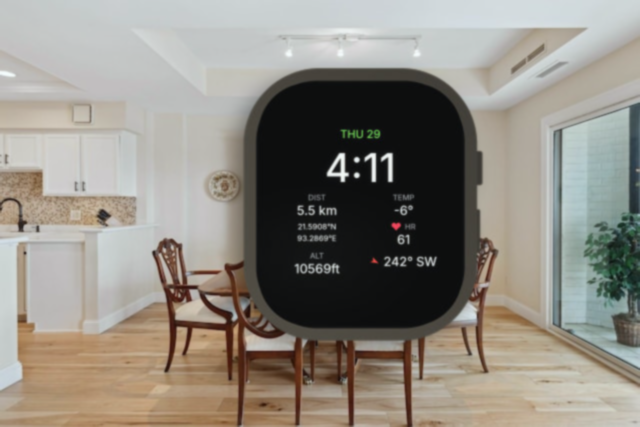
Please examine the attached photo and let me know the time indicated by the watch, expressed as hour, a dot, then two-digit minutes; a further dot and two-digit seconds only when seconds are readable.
4.11
